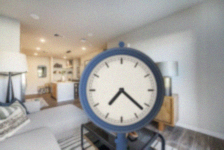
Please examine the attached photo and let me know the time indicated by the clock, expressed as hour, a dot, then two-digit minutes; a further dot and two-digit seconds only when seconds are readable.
7.22
